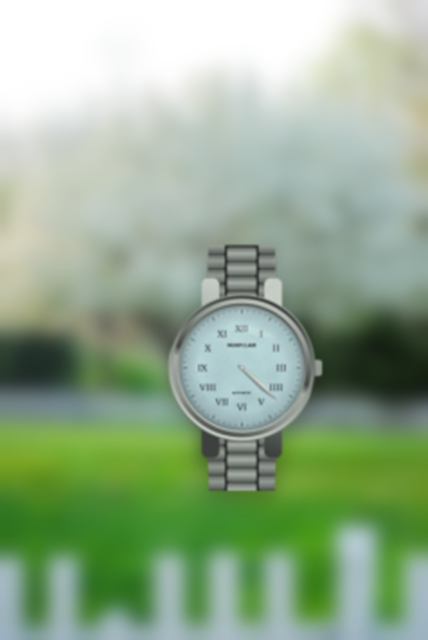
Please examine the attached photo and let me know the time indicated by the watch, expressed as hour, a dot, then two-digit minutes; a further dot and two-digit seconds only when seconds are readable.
4.22
